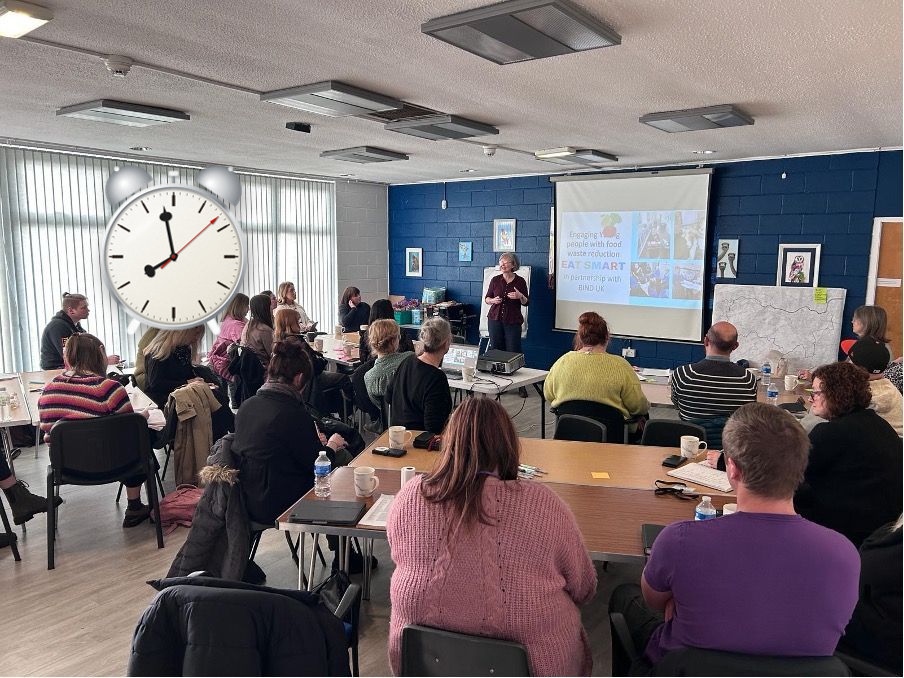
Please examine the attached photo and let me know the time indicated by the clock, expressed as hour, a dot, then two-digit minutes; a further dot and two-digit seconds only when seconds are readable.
7.58.08
